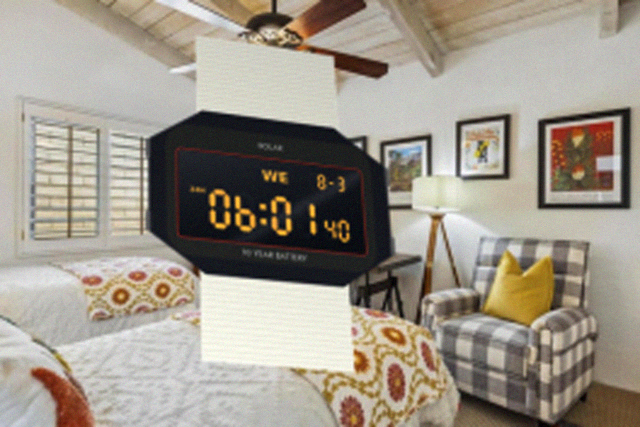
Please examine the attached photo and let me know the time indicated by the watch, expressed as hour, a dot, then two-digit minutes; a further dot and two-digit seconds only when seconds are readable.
6.01.40
